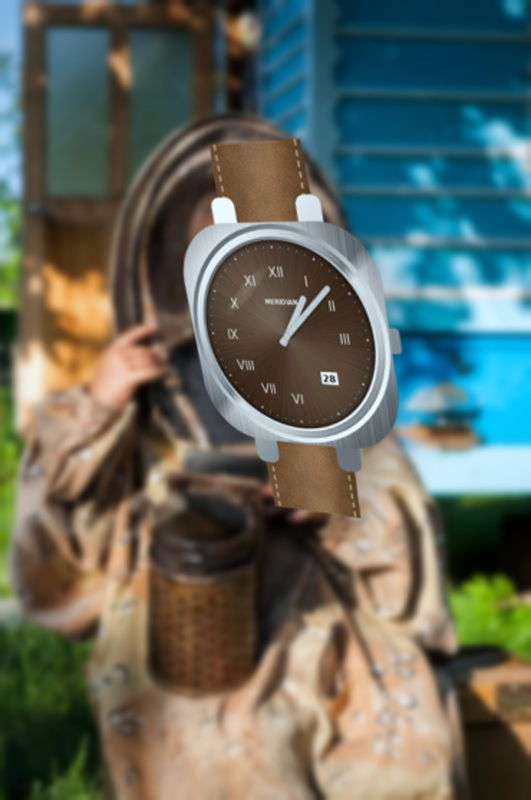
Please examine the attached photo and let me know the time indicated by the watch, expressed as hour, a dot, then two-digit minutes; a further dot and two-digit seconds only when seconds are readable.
1.08
